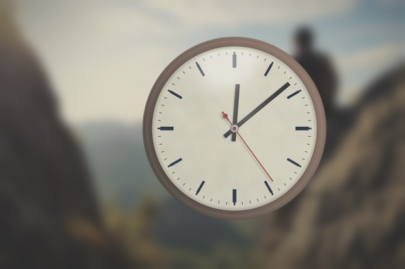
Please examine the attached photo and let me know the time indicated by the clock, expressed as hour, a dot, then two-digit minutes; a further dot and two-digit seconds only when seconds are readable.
12.08.24
